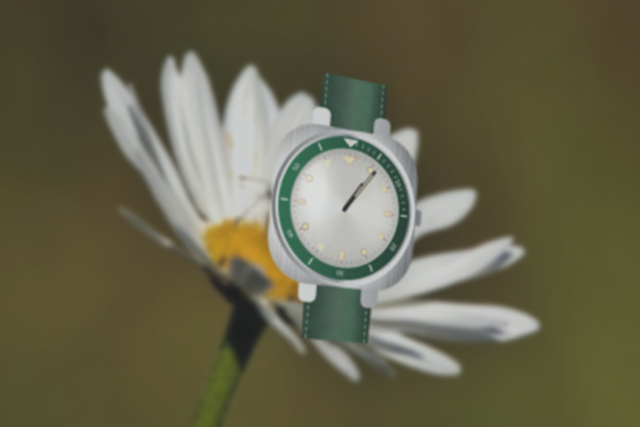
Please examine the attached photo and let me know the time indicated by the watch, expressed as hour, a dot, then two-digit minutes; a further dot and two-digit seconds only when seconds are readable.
1.06
